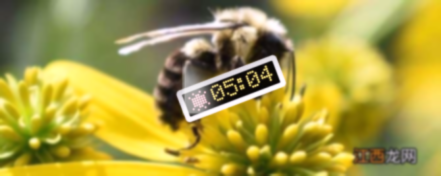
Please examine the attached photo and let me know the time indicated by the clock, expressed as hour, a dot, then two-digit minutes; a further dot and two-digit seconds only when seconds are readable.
5.04
